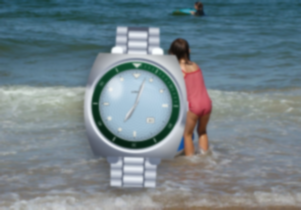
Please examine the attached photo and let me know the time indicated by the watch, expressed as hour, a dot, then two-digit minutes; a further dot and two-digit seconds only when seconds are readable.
7.03
